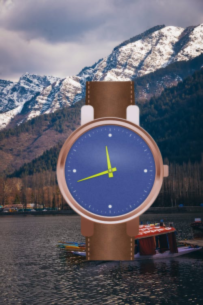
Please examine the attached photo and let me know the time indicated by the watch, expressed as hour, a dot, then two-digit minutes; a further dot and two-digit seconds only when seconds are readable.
11.42
